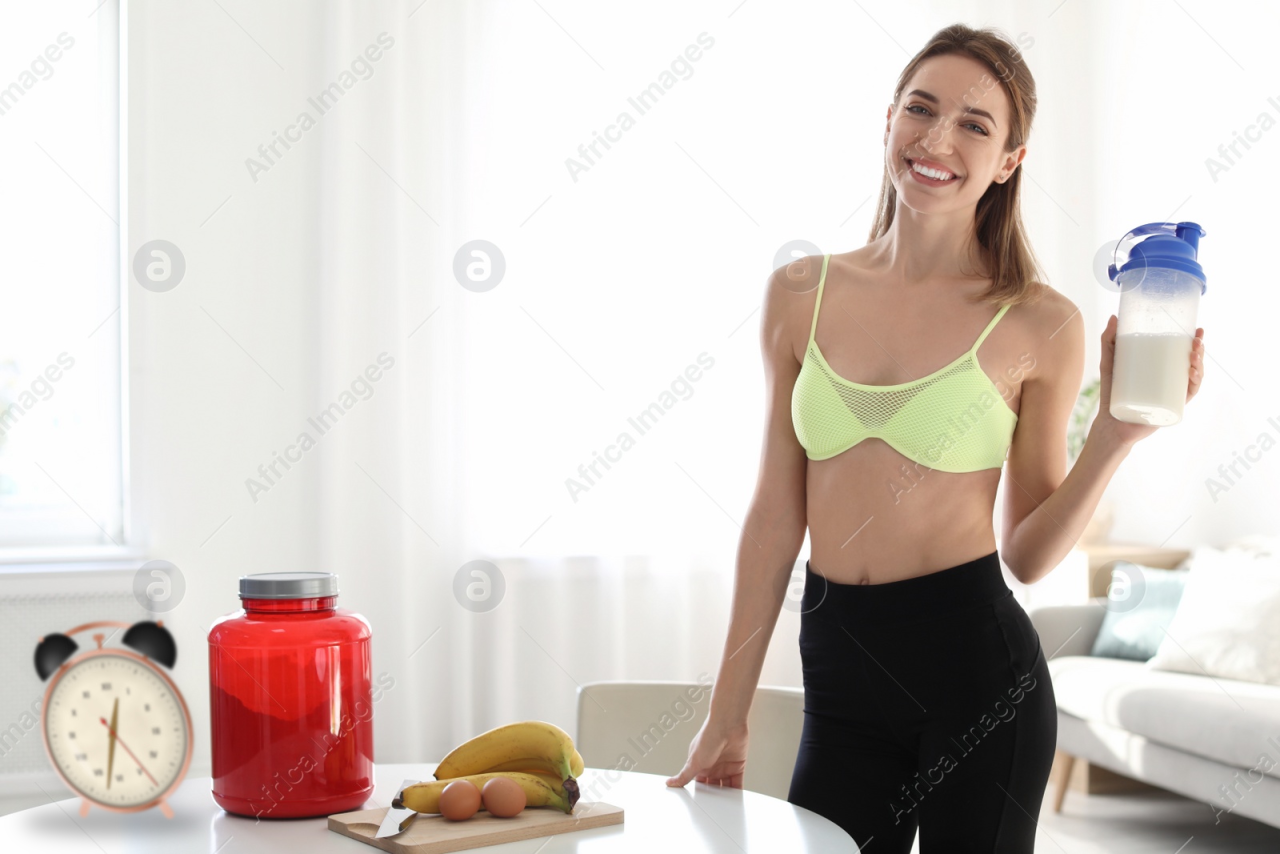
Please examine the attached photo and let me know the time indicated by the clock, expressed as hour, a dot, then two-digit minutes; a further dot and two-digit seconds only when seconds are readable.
12.32.24
